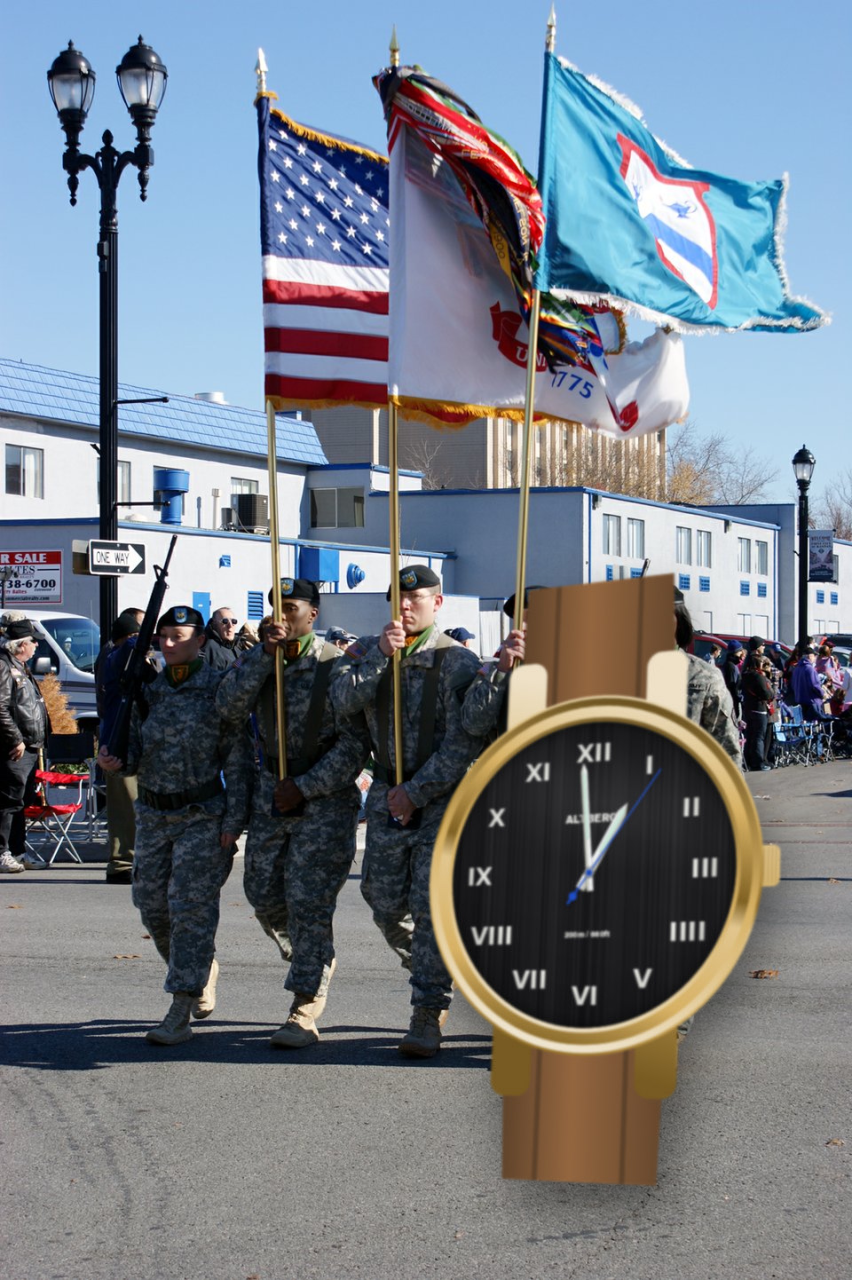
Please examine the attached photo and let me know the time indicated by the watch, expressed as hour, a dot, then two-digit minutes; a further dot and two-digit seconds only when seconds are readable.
12.59.06
